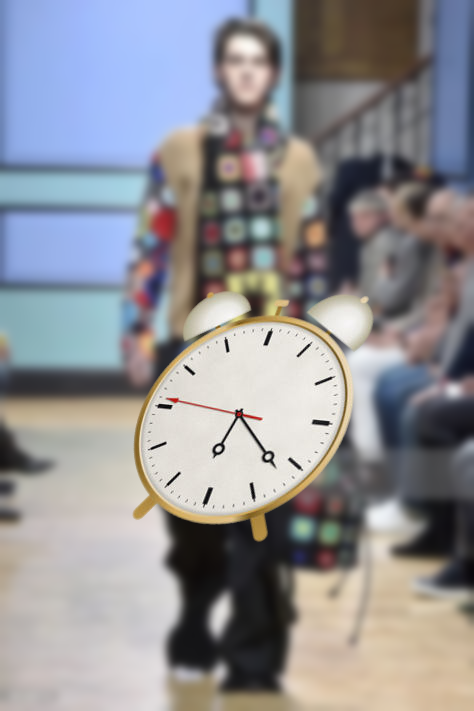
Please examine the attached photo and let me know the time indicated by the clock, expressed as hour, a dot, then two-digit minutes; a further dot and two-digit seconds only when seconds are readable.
6.21.46
